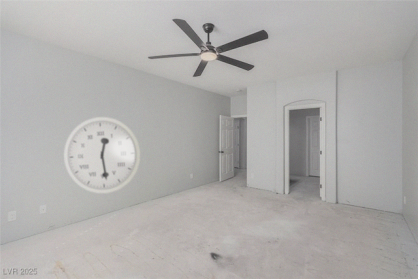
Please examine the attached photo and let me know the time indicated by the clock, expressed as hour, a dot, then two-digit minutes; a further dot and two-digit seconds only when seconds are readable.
12.29
